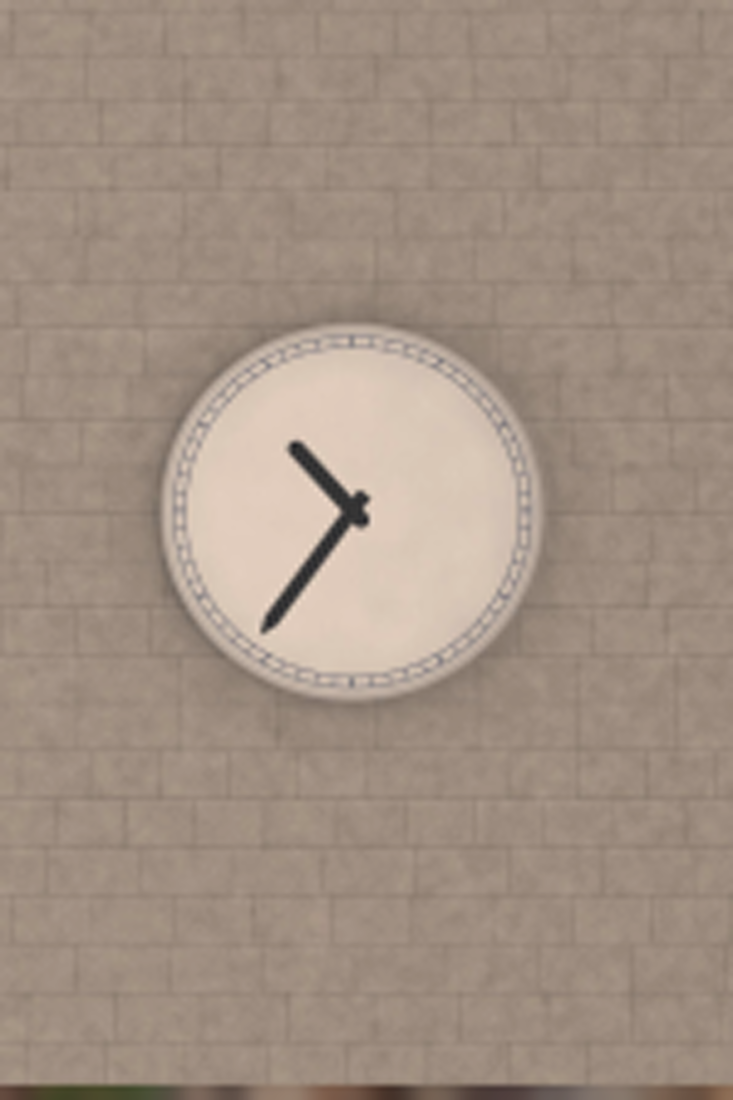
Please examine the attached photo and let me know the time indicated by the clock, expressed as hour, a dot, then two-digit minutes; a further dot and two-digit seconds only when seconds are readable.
10.36
